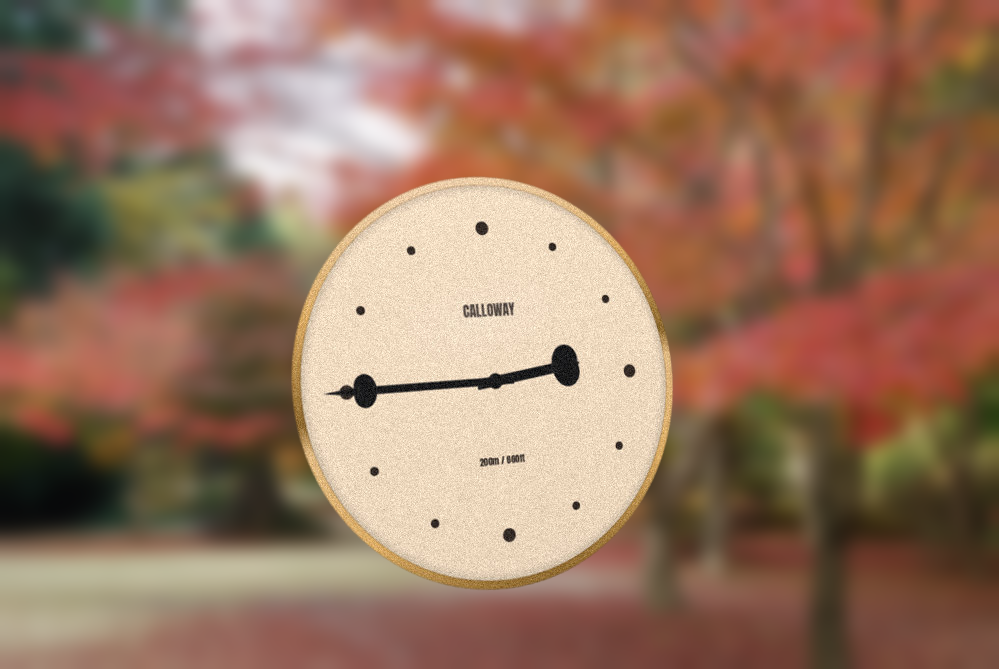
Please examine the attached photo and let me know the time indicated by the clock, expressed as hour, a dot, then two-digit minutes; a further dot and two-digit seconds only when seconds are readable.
2.45
